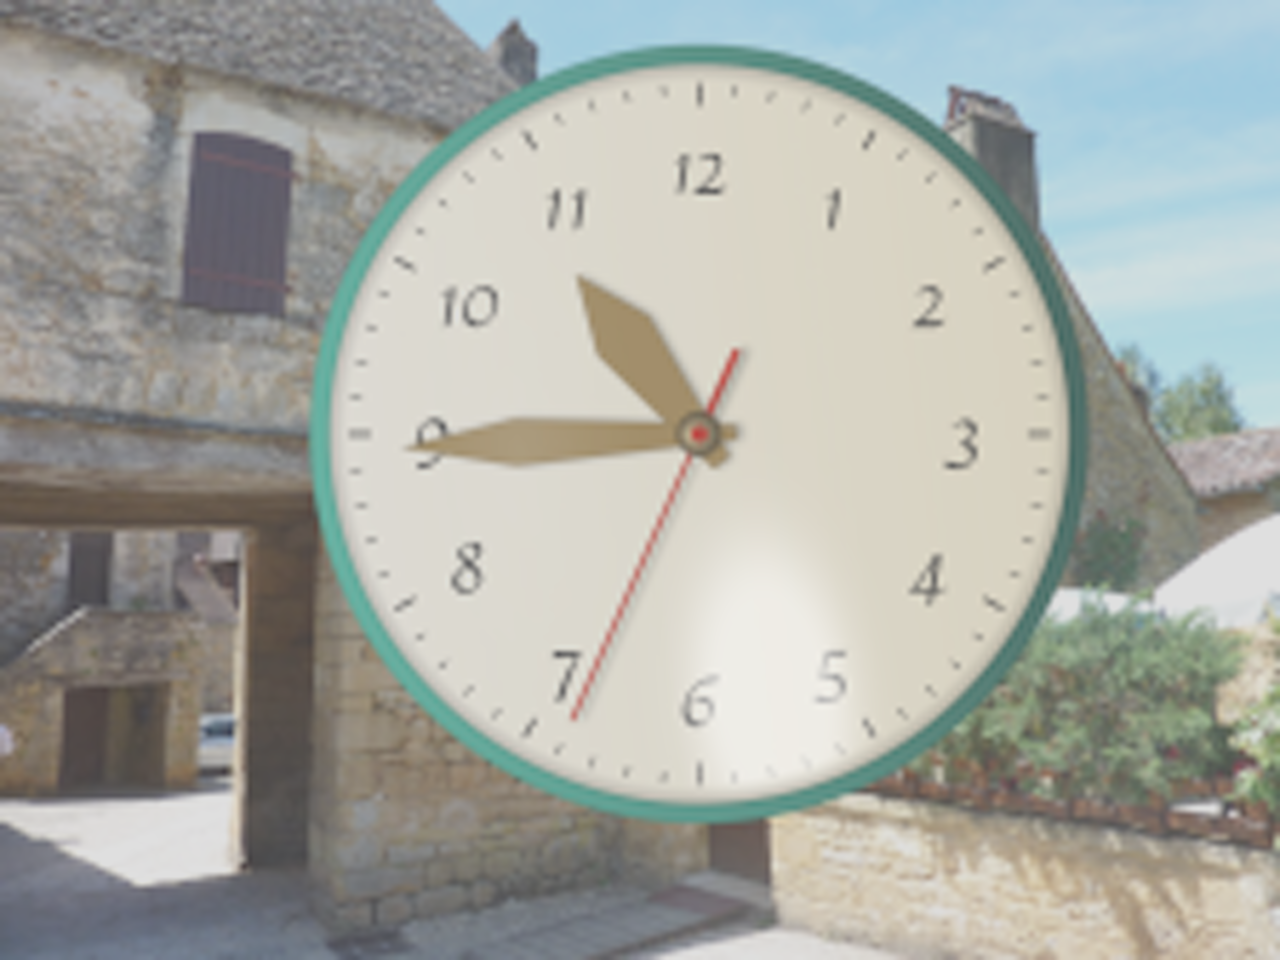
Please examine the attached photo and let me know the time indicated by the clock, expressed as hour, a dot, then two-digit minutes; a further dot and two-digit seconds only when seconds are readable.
10.44.34
